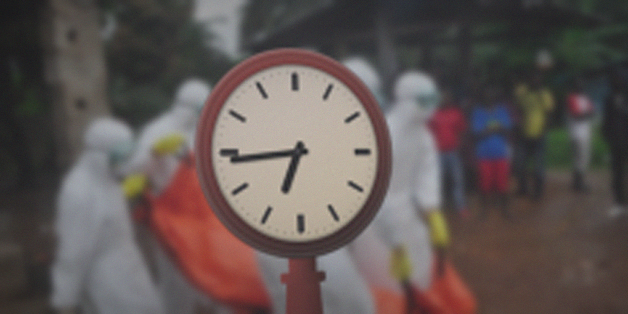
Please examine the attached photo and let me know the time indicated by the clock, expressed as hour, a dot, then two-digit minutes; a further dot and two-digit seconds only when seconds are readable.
6.44
